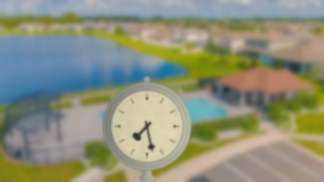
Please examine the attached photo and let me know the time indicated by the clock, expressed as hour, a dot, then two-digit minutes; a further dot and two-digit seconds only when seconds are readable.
7.28
